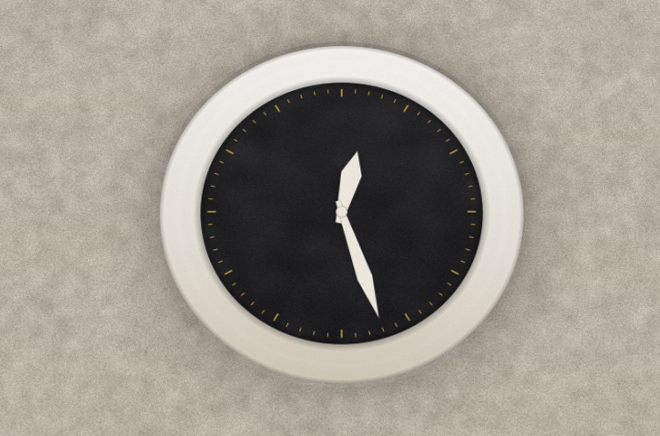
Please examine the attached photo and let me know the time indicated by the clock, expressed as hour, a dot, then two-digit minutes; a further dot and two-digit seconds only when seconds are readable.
12.27
